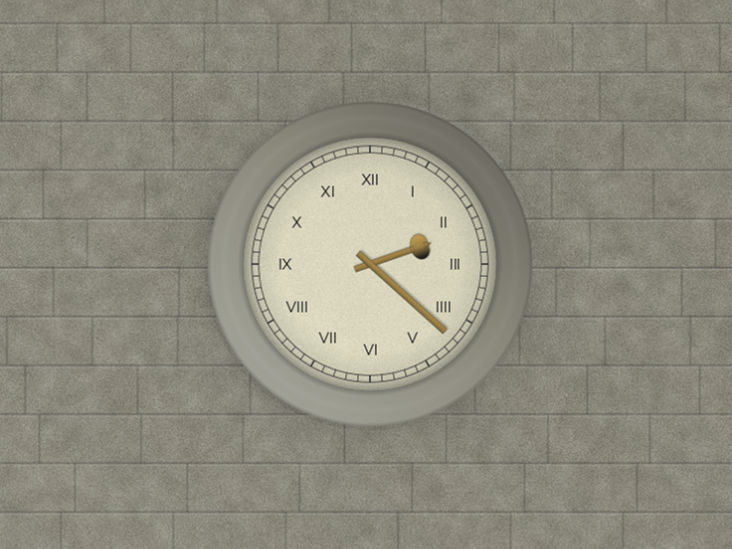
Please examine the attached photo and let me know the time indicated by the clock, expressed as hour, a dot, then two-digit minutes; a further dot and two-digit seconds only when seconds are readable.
2.22
